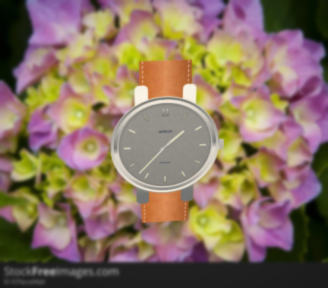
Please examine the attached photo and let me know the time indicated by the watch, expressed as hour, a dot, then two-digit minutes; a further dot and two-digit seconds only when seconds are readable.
1.37
